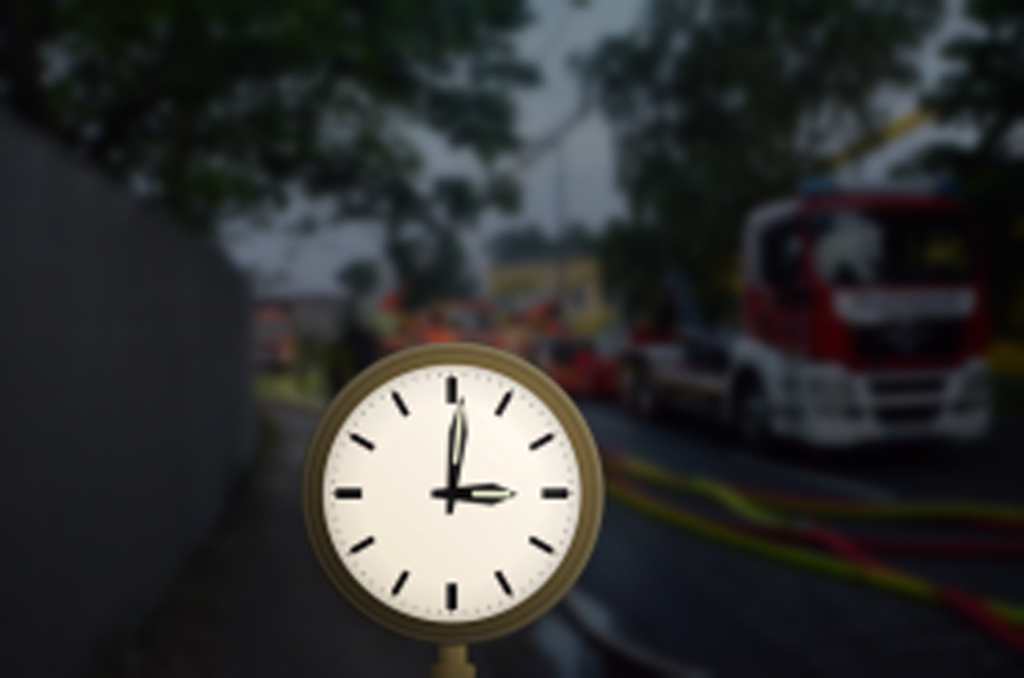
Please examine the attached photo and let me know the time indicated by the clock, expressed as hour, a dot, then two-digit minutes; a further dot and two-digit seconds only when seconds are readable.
3.01
